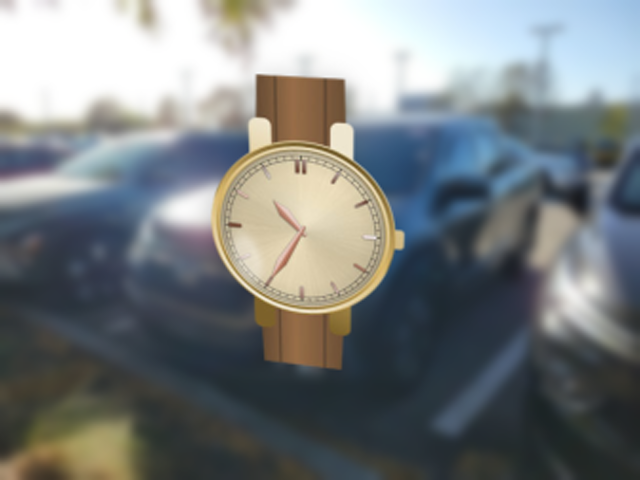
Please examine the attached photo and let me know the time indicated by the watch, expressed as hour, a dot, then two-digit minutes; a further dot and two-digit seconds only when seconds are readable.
10.35
